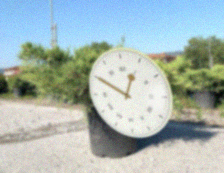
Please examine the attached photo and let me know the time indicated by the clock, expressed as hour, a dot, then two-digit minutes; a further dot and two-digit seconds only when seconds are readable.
12.50
